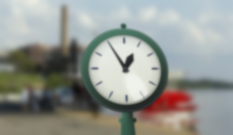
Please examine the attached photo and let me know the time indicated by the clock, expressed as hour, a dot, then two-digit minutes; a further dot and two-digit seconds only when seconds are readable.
12.55
